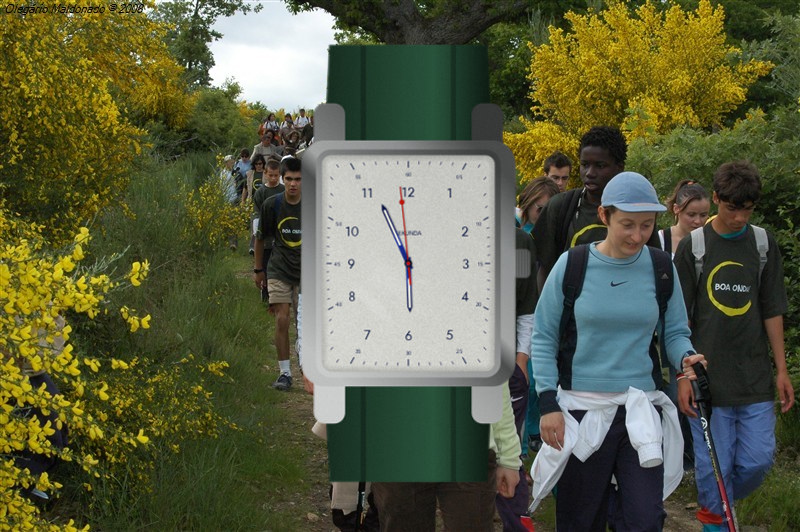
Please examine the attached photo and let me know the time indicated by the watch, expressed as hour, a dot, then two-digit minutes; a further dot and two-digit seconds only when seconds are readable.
5.55.59
